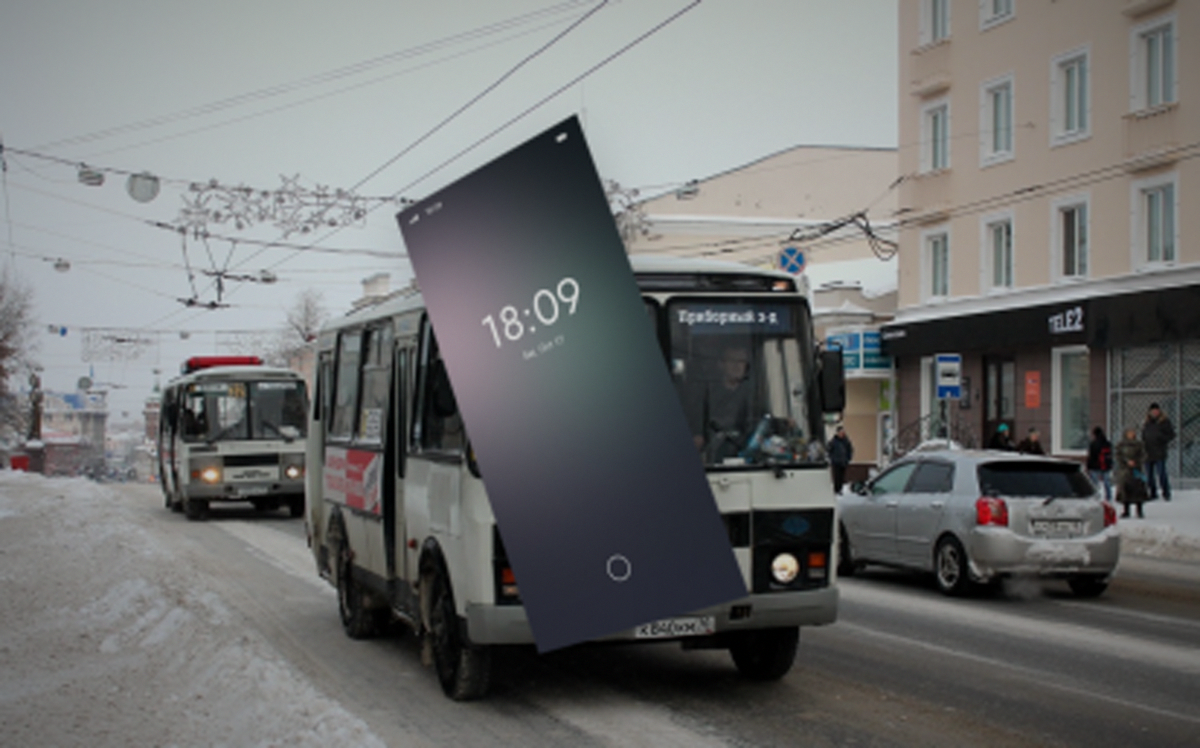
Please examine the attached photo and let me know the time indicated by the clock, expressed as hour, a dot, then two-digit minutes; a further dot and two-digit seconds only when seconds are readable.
18.09
